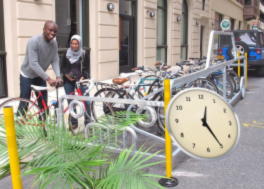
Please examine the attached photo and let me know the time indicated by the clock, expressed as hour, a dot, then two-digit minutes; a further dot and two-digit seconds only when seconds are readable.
12.25
